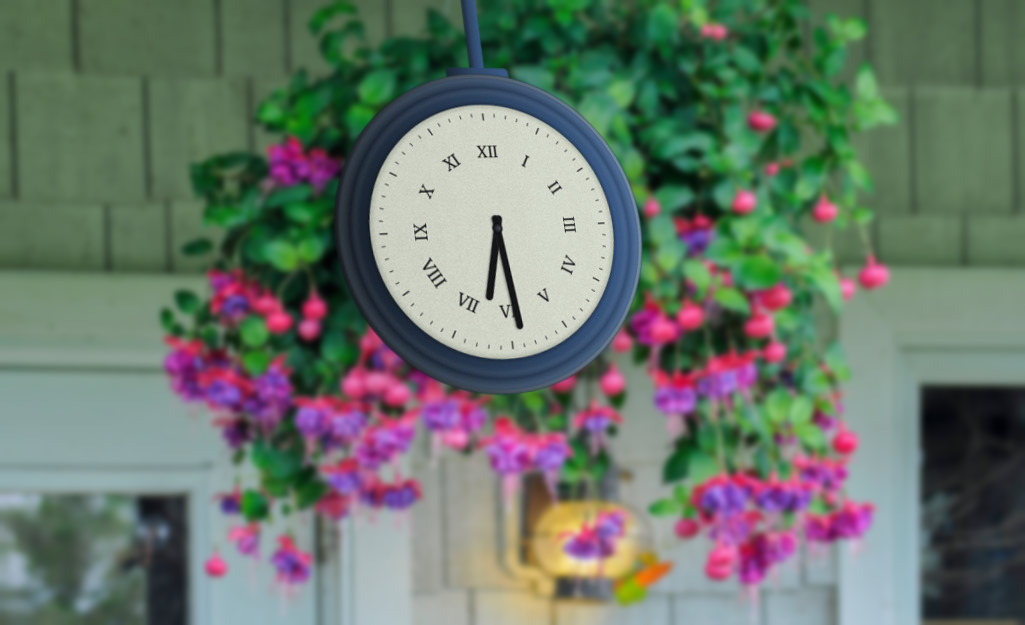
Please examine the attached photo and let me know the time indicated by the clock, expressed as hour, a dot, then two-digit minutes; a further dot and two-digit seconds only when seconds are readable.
6.29
